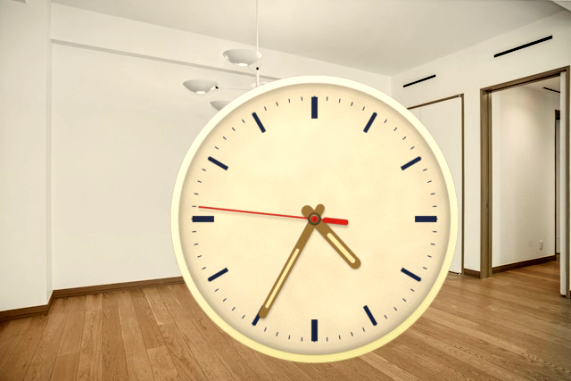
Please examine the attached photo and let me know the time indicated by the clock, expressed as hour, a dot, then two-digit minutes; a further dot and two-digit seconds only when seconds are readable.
4.34.46
